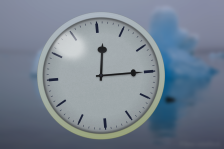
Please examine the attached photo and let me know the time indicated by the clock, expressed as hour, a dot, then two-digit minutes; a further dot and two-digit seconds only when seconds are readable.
12.15
